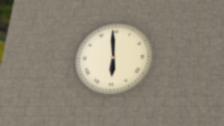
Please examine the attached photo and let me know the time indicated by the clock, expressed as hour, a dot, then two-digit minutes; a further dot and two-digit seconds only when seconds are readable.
5.59
